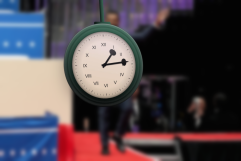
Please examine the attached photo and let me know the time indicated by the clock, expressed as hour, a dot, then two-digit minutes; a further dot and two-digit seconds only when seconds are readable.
1.14
